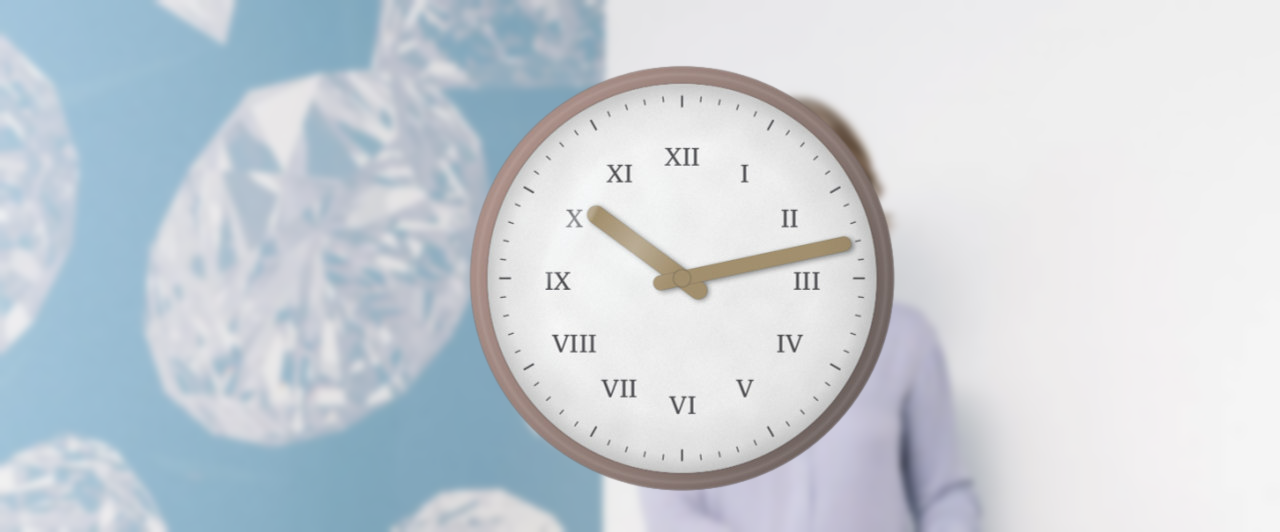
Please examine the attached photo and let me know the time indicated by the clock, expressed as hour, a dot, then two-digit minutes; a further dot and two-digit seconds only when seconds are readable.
10.13
